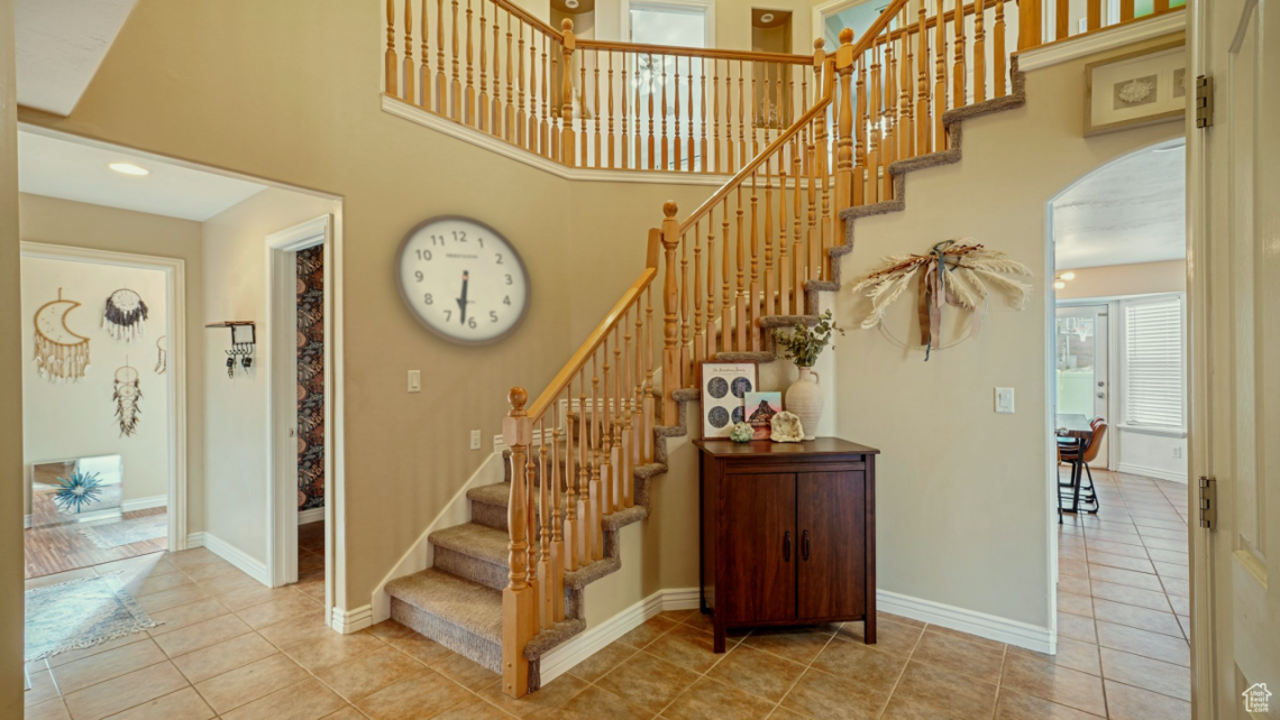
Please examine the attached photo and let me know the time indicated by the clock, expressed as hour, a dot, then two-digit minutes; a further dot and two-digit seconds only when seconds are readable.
6.32
